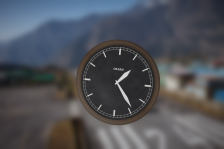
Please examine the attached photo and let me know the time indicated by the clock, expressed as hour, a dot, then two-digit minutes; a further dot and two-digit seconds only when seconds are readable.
1.24
